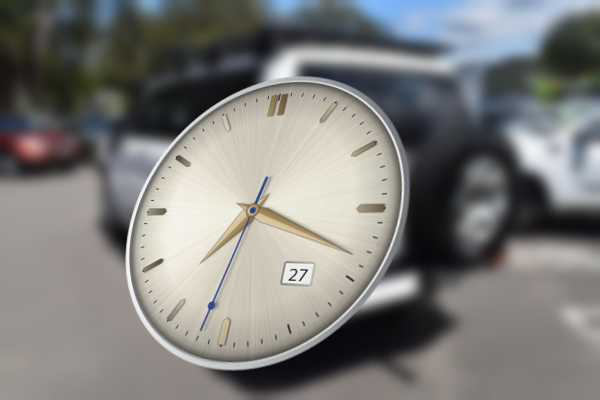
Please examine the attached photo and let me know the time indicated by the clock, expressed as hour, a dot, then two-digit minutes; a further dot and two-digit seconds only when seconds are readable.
7.18.32
